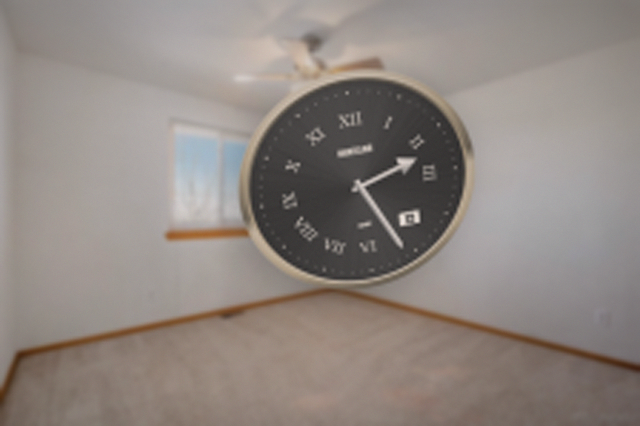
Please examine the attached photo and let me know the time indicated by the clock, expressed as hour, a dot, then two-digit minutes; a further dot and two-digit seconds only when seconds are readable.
2.26
